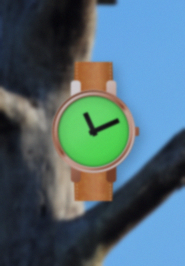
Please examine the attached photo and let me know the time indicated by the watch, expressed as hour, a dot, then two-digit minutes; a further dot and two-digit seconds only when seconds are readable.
11.11
